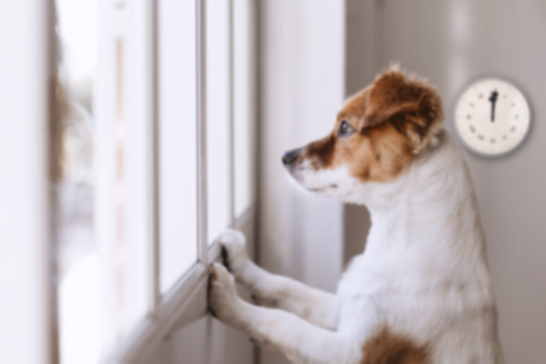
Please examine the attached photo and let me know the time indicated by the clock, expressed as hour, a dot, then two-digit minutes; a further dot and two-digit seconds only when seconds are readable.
12.01
